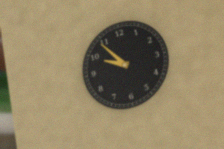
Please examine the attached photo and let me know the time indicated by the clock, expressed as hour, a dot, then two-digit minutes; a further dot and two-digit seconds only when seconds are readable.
9.54
